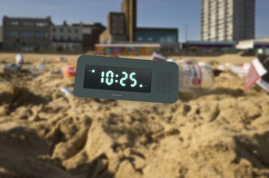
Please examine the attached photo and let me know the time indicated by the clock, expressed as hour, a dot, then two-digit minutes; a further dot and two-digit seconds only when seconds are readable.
10.25
